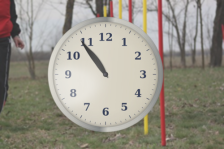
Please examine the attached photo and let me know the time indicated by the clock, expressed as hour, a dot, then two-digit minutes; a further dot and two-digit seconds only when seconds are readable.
10.54
